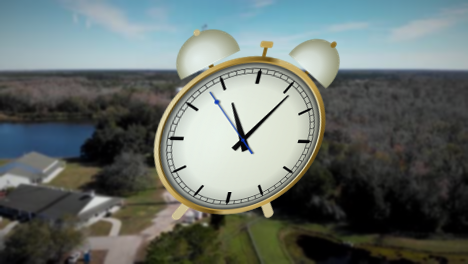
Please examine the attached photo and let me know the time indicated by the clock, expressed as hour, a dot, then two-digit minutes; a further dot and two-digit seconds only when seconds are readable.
11.05.53
